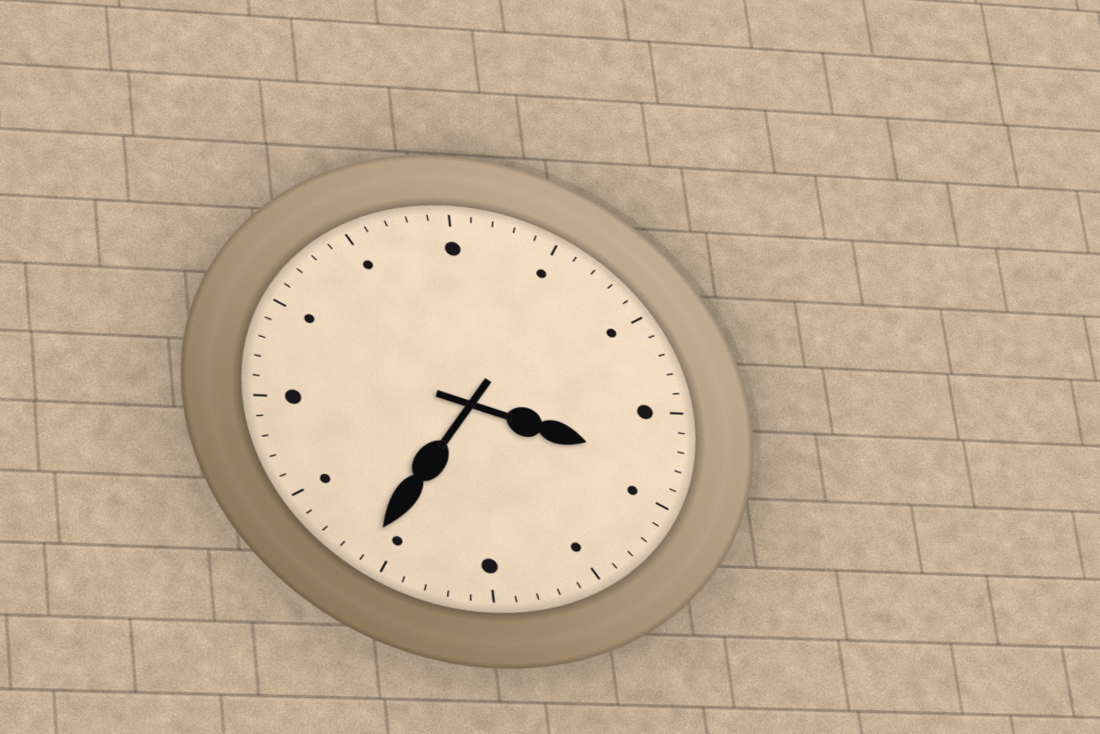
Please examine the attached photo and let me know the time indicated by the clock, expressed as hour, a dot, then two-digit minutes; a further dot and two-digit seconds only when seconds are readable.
3.36
